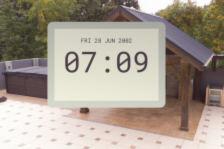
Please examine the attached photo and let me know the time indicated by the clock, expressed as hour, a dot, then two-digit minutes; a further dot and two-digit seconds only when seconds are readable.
7.09
